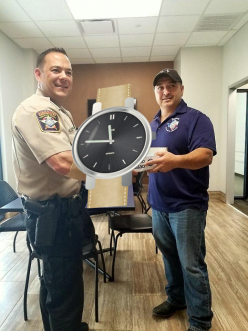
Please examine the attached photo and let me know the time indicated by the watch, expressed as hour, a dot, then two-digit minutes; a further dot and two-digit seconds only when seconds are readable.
11.46
